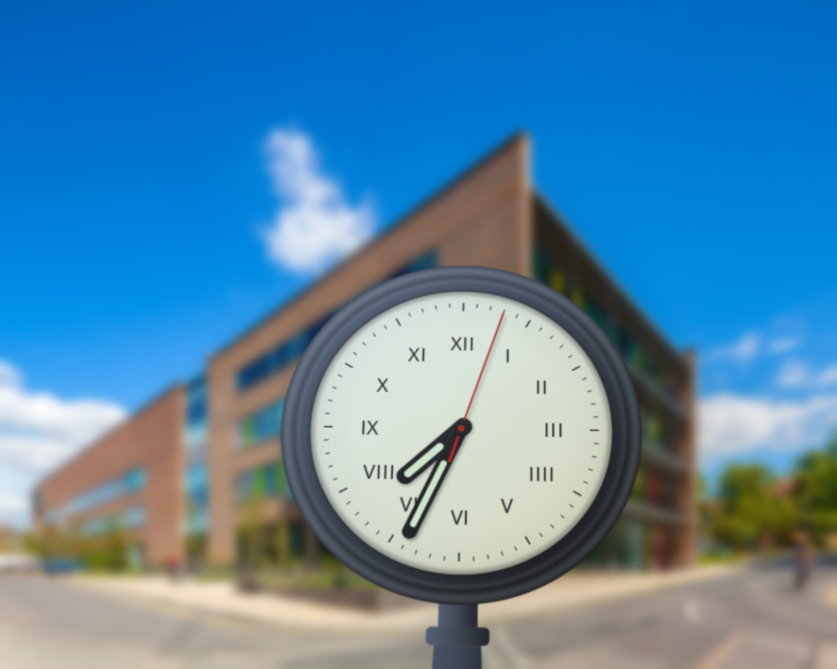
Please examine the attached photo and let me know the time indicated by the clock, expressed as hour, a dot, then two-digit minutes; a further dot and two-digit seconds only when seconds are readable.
7.34.03
